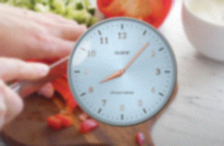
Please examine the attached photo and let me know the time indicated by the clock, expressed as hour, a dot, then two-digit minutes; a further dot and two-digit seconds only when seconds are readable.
8.07
